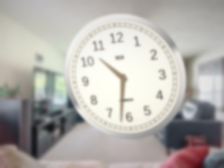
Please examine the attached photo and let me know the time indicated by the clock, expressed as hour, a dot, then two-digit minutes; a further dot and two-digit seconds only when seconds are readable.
10.32
